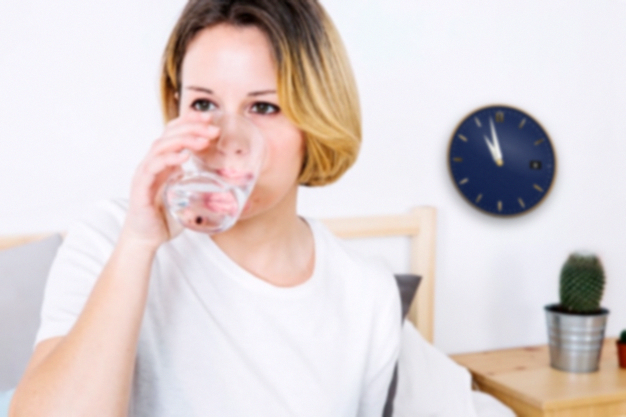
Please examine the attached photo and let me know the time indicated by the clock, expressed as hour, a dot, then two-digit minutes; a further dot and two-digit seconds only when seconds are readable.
10.58
